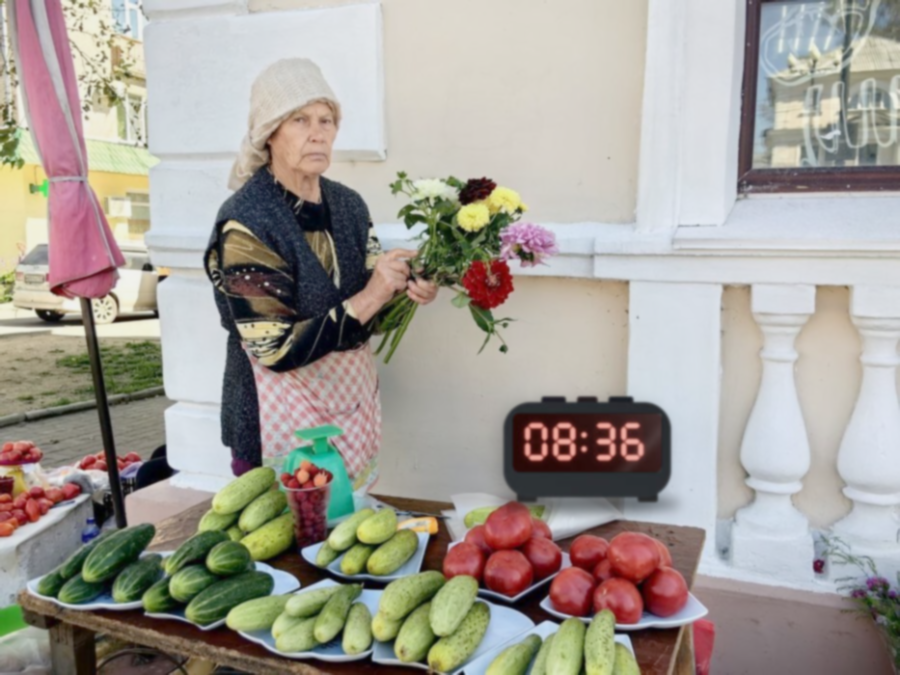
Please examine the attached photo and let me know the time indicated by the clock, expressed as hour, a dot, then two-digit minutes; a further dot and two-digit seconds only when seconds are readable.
8.36
